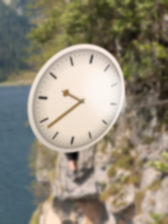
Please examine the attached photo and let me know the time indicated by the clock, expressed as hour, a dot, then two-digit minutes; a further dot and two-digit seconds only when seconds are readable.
9.38
